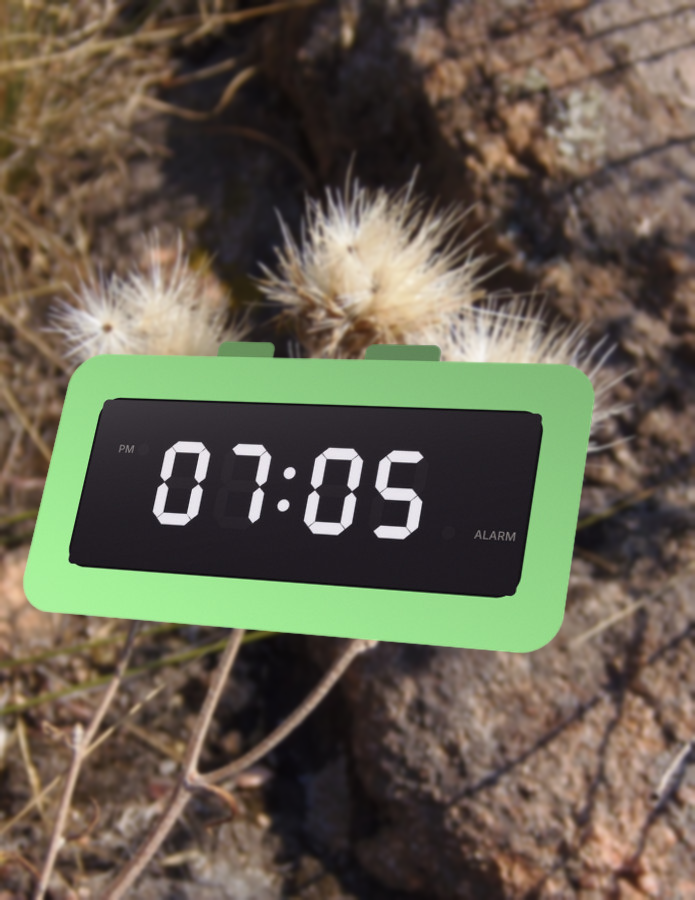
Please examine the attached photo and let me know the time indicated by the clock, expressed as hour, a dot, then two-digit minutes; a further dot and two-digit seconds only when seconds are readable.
7.05
